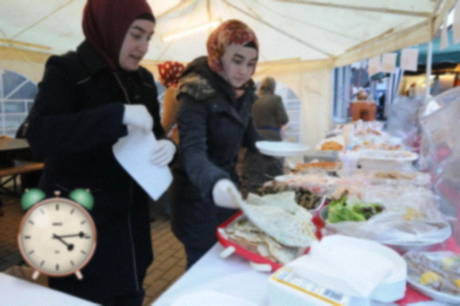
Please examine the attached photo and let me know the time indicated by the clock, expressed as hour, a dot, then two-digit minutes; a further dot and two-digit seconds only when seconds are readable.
4.14
